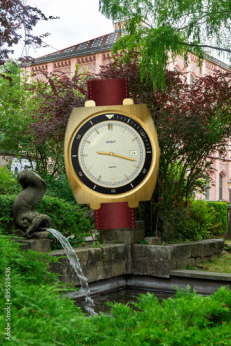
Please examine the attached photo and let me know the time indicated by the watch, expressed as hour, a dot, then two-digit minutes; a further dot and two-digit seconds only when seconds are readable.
9.18
